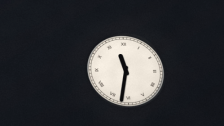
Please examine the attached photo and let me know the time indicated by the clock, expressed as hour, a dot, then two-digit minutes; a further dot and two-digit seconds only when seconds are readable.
11.32
